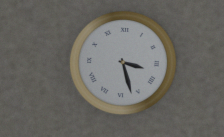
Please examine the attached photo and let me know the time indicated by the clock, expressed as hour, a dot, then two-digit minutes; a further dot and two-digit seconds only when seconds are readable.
3.27
